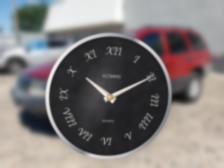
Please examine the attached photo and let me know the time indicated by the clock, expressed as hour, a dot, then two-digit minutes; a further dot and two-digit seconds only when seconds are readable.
10.10
